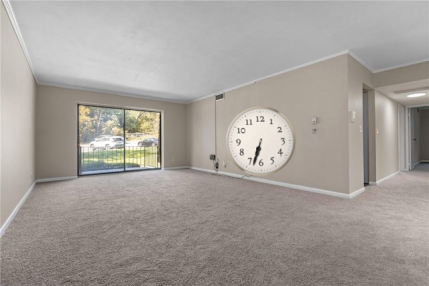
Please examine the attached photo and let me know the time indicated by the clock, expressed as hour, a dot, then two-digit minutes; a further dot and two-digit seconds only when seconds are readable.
6.33
